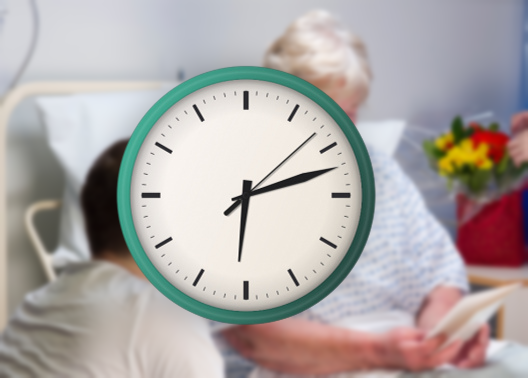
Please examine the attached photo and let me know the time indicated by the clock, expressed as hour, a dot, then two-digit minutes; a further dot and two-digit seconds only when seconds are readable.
6.12.08
